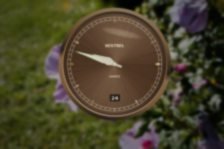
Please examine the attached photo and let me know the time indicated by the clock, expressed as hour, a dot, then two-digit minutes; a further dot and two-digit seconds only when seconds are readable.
9.48
